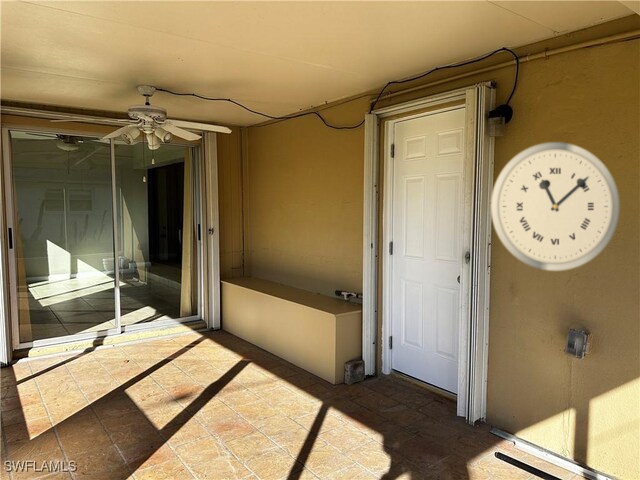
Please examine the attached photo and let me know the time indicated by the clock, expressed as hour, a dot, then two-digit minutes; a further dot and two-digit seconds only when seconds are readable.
11.08
